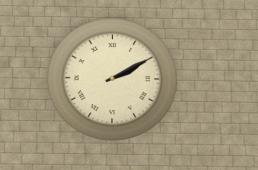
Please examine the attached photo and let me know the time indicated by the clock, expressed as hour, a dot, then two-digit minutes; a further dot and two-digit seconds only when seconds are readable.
2.10
